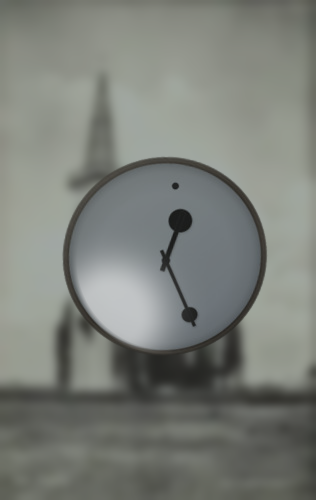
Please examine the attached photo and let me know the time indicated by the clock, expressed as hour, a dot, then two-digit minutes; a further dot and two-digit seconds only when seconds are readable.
12.25
